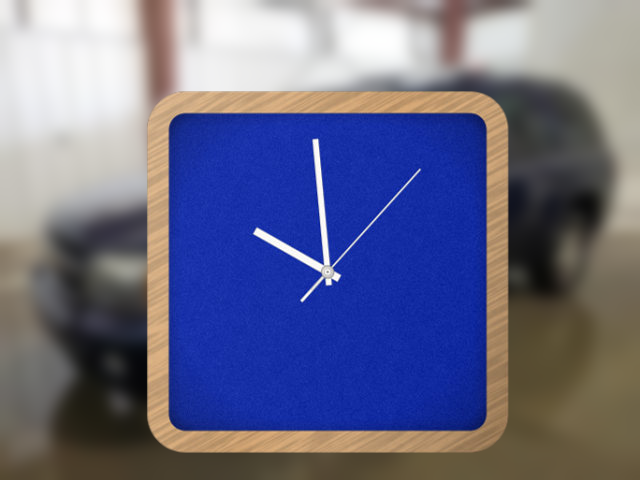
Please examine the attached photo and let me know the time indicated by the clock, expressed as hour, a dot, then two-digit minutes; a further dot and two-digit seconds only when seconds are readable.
9.59.07
